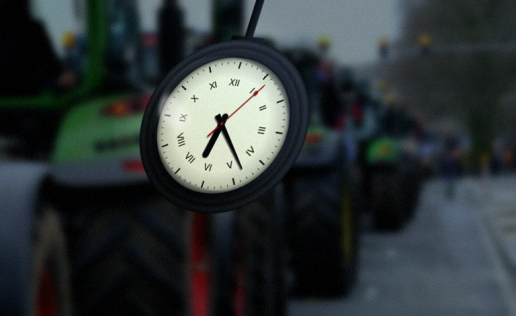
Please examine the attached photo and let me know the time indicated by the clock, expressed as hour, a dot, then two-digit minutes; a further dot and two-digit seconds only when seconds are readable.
6.23.06
